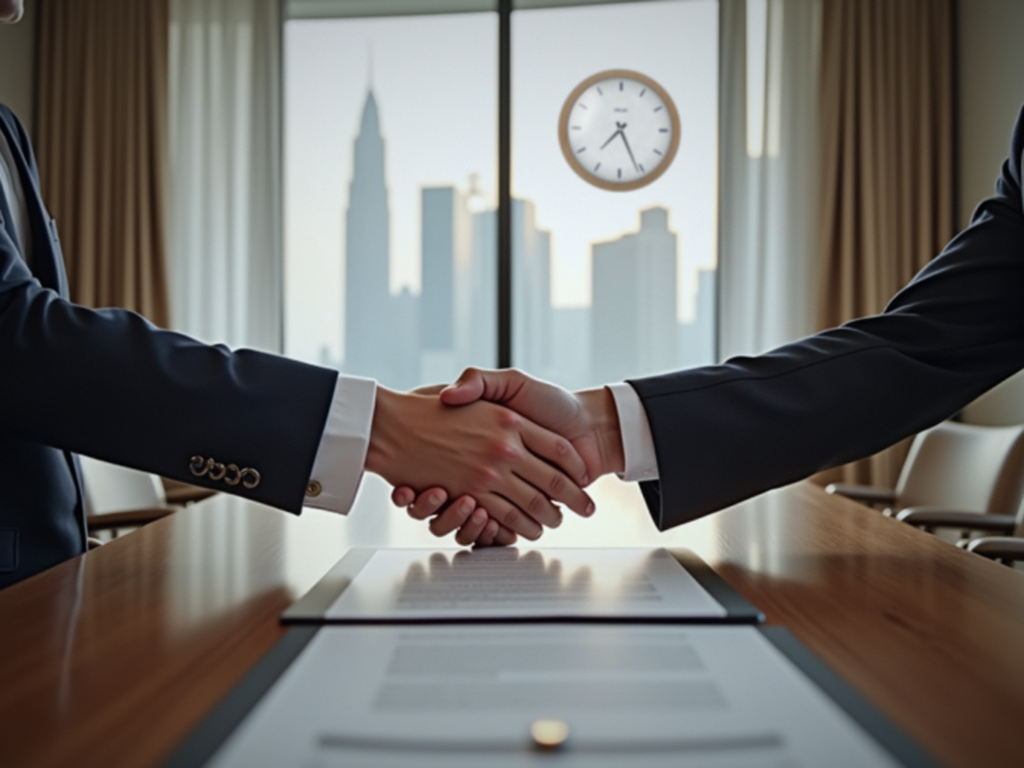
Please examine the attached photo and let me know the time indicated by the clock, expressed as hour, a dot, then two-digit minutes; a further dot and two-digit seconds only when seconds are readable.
7.26
